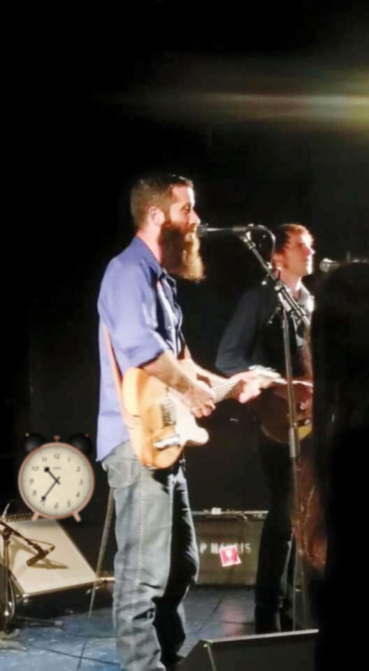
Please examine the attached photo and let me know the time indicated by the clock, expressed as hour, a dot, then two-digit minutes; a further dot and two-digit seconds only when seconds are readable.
10.36
